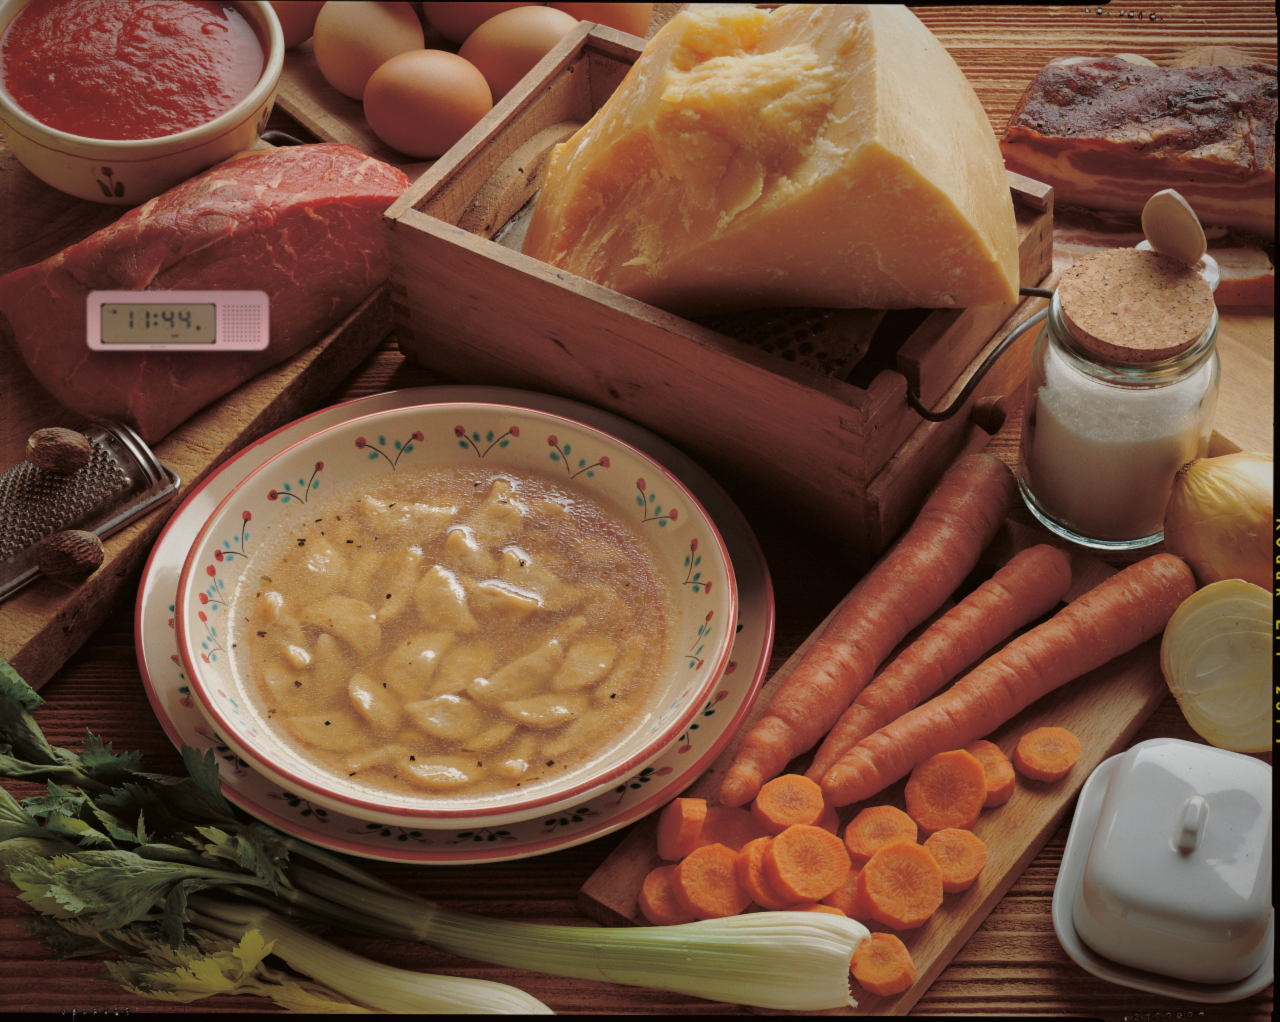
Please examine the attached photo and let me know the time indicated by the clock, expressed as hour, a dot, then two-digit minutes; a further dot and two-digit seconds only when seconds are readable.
11.44
